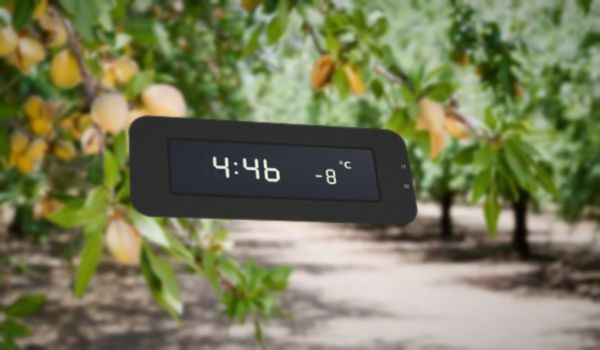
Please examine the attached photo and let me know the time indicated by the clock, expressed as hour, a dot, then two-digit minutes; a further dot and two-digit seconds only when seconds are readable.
4.46
